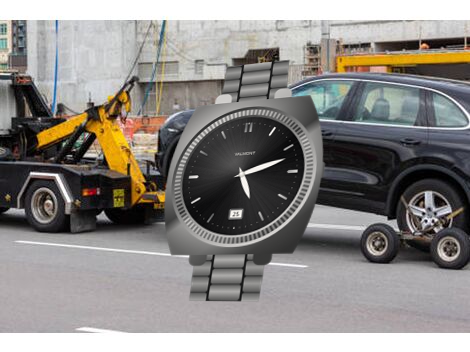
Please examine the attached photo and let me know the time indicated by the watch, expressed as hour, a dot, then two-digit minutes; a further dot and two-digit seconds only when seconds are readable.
5.12
